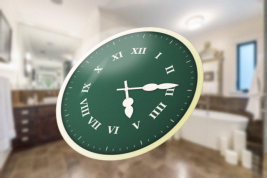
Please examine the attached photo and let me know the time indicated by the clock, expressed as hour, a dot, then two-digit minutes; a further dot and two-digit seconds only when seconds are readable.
5.14
